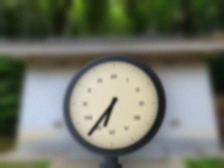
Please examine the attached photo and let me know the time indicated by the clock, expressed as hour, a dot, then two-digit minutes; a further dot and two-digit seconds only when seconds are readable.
6.36
